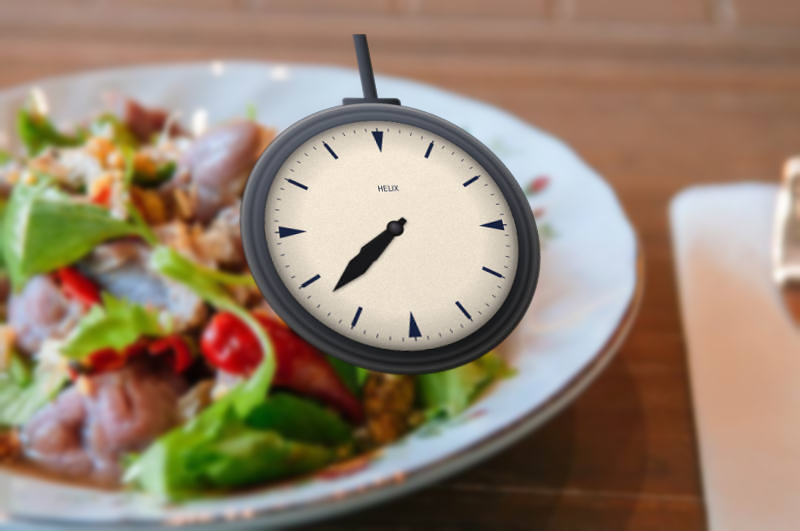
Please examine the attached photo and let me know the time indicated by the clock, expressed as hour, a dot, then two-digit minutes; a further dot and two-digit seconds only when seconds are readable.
7.38
